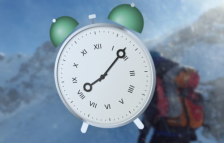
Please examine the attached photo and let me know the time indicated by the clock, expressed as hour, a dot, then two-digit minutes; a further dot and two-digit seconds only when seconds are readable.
8.08
